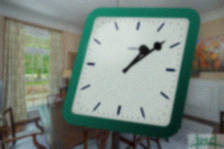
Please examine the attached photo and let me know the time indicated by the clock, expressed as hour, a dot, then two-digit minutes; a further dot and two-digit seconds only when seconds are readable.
1.08
